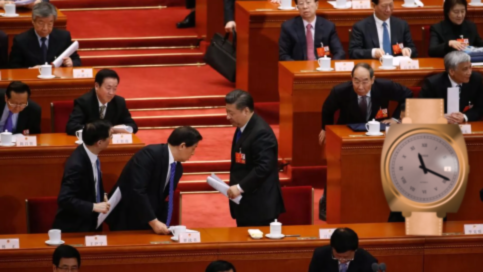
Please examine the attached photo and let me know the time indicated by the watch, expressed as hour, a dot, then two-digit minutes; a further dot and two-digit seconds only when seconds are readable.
11.19
